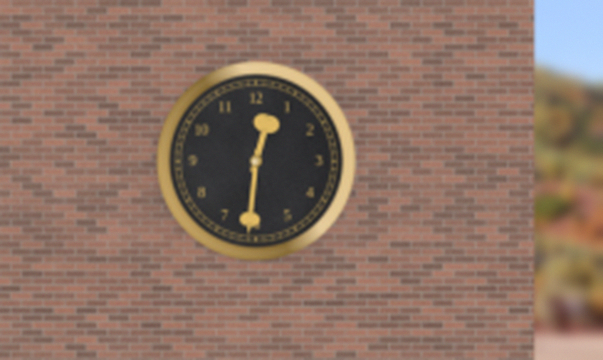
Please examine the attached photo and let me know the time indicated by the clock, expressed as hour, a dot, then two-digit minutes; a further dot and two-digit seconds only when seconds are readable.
12.31
